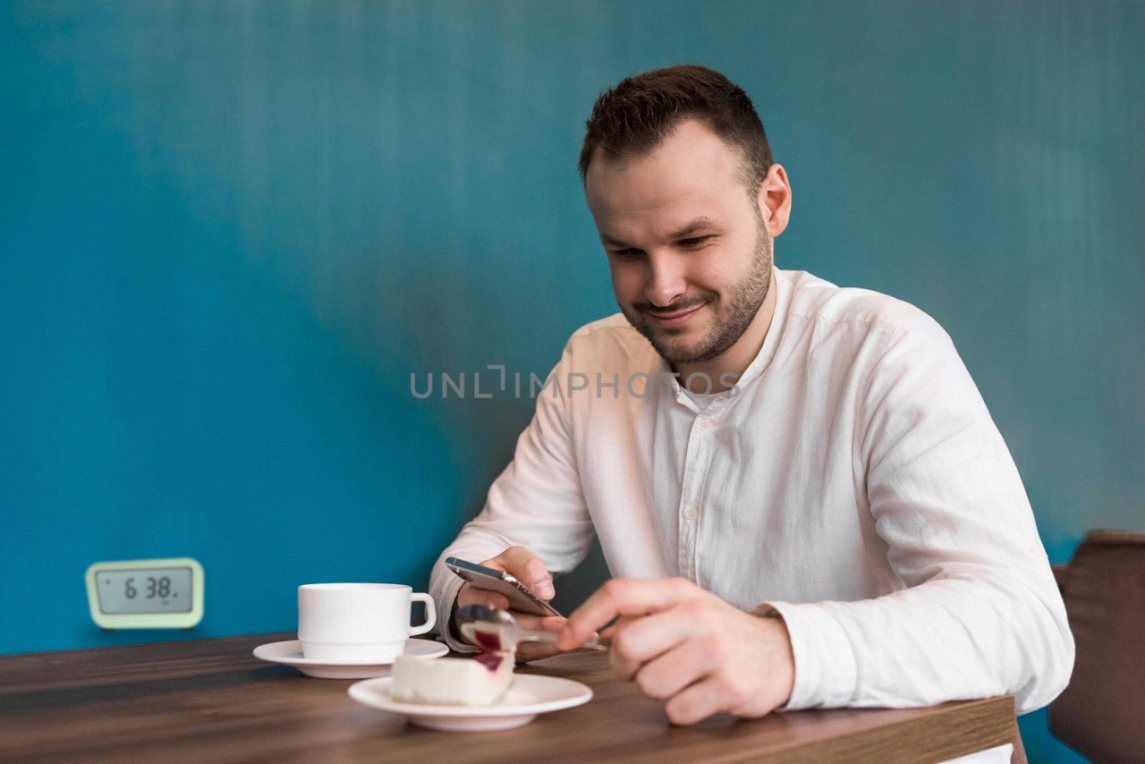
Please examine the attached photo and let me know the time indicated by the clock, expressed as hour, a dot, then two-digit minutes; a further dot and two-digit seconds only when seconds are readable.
6.38
